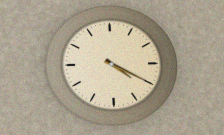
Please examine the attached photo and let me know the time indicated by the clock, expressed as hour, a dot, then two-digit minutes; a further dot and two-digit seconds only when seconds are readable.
4.20
